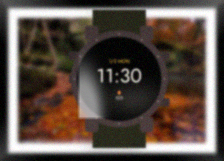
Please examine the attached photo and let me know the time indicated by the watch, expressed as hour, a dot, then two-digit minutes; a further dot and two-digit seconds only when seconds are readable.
11.30
